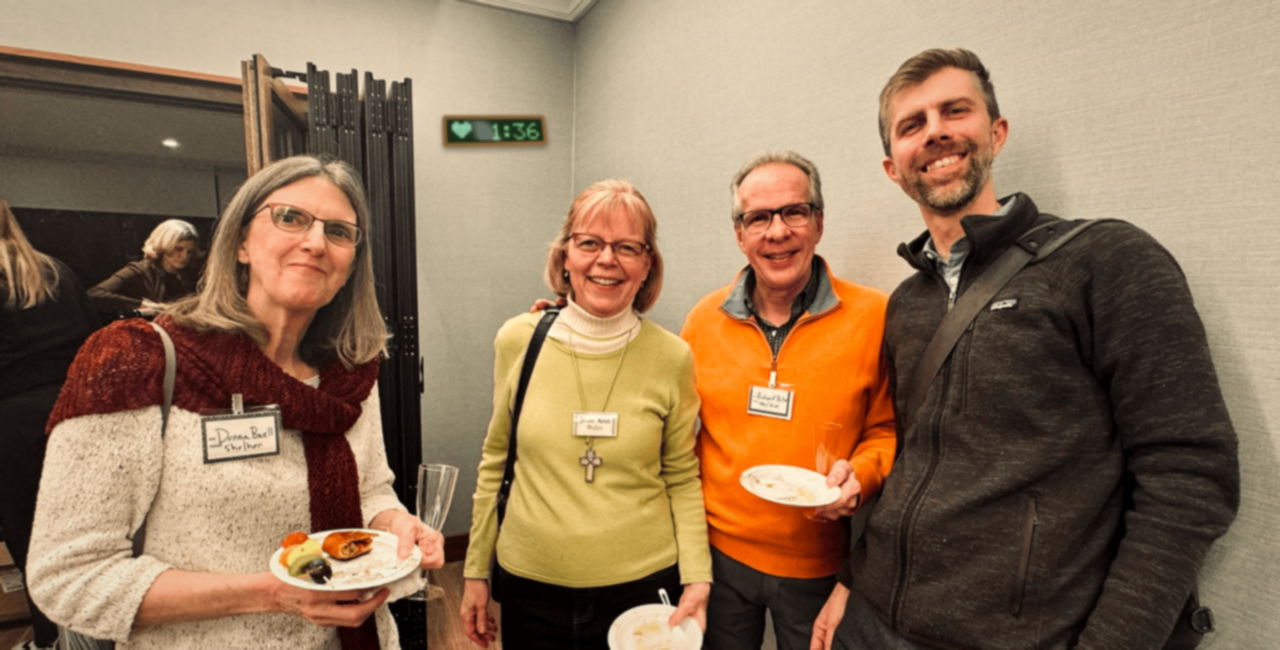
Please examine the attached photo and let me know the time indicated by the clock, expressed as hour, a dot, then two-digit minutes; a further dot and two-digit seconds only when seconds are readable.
1.36
